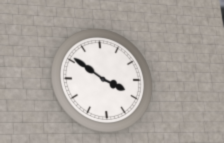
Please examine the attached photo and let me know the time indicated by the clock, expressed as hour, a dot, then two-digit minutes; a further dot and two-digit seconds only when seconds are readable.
3.51
